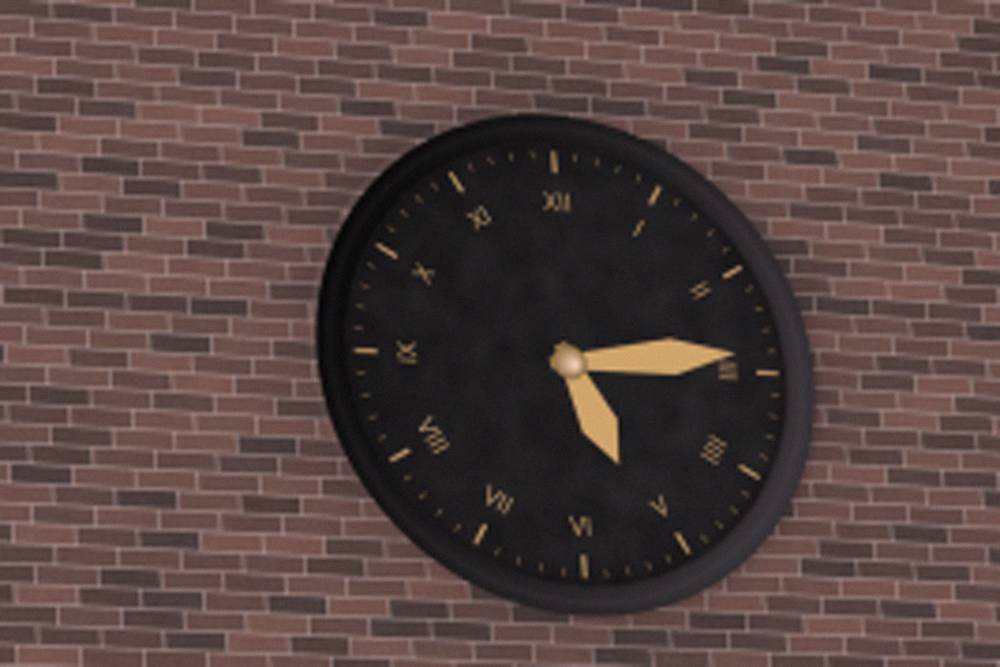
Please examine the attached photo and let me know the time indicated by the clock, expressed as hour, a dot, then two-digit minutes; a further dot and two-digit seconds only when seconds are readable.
5.14
